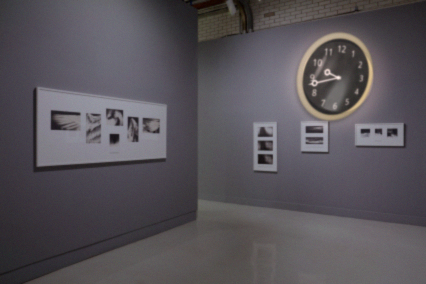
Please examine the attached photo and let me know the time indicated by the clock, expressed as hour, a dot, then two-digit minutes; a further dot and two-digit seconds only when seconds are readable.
9.43
